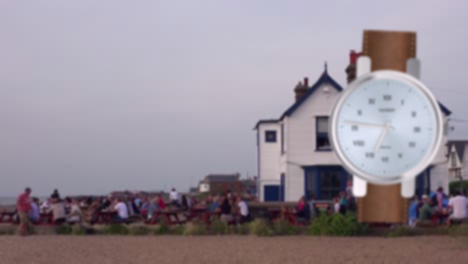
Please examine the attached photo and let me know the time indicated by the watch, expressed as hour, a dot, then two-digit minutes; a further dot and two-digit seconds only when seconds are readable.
6.46
